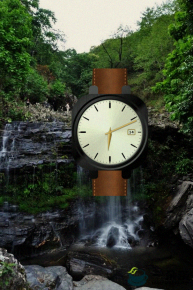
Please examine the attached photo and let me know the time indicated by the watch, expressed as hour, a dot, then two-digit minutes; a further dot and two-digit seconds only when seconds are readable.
6.11
